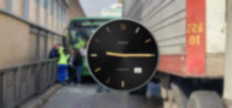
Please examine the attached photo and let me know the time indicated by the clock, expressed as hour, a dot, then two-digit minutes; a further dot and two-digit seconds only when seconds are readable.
9.15
